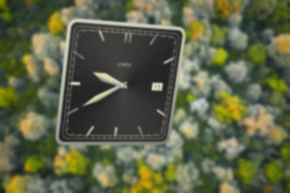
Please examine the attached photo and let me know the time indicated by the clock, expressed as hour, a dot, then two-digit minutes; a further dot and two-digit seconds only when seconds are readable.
9.40
